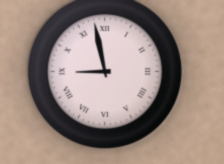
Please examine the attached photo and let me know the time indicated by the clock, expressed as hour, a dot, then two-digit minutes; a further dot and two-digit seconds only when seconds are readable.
8.58
